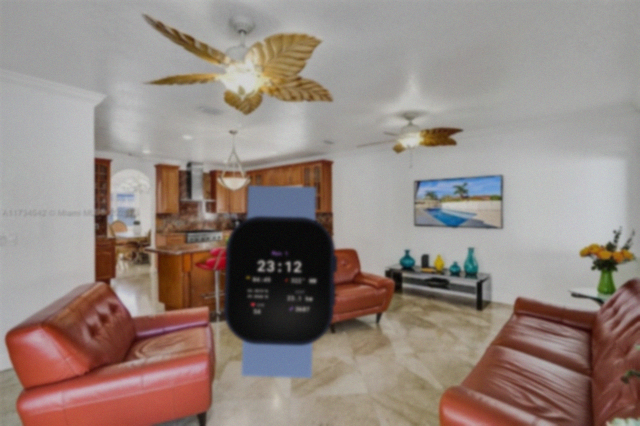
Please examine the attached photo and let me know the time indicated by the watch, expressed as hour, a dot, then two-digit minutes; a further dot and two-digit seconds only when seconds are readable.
23.12
